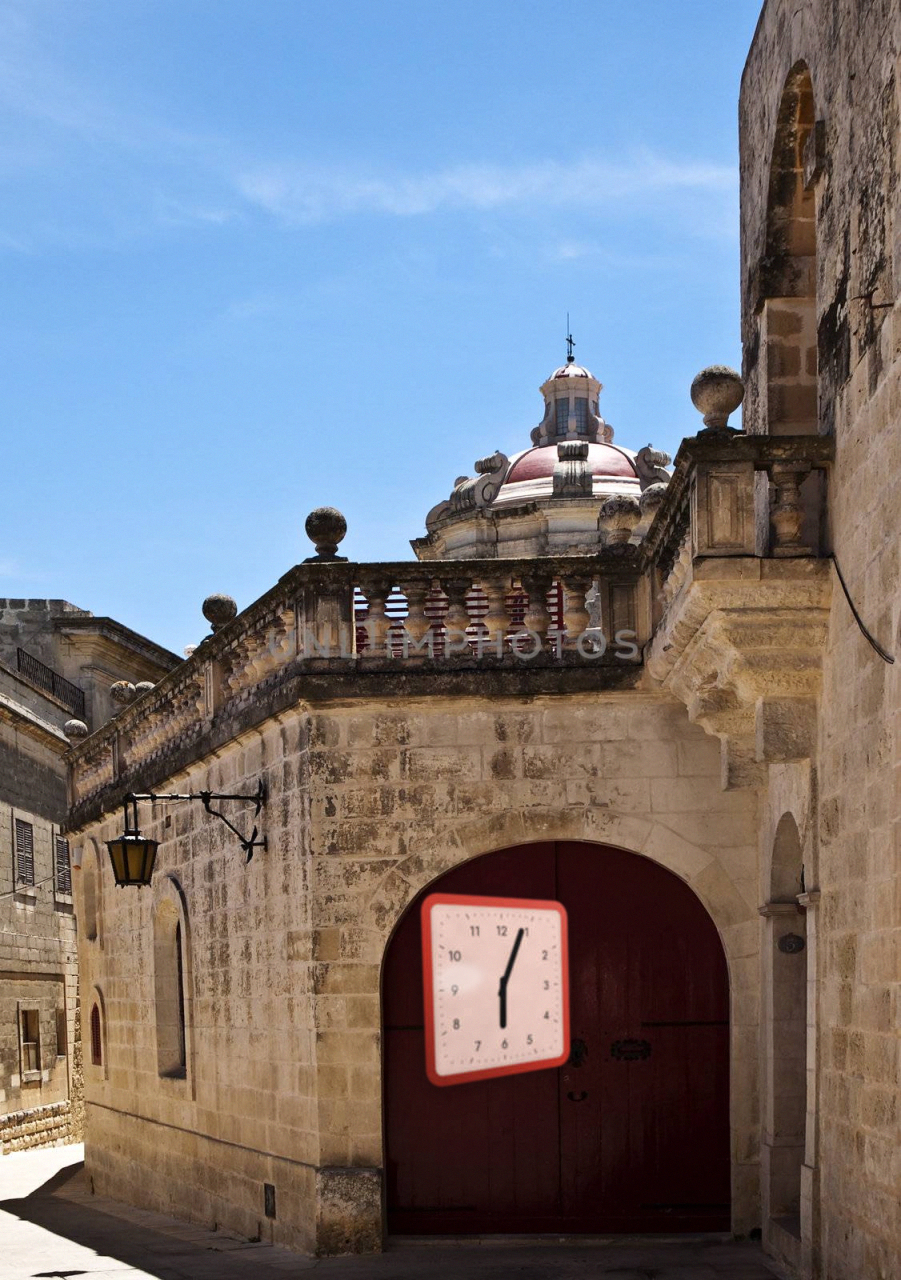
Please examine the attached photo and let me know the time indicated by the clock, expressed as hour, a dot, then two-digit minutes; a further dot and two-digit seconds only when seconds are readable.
6.04
